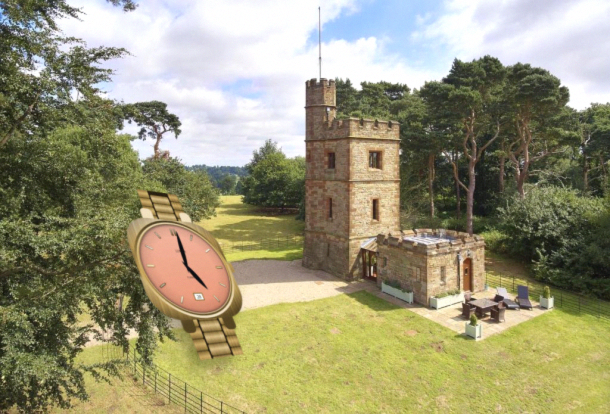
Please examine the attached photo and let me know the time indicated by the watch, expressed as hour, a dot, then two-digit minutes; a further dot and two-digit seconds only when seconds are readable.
5.01
